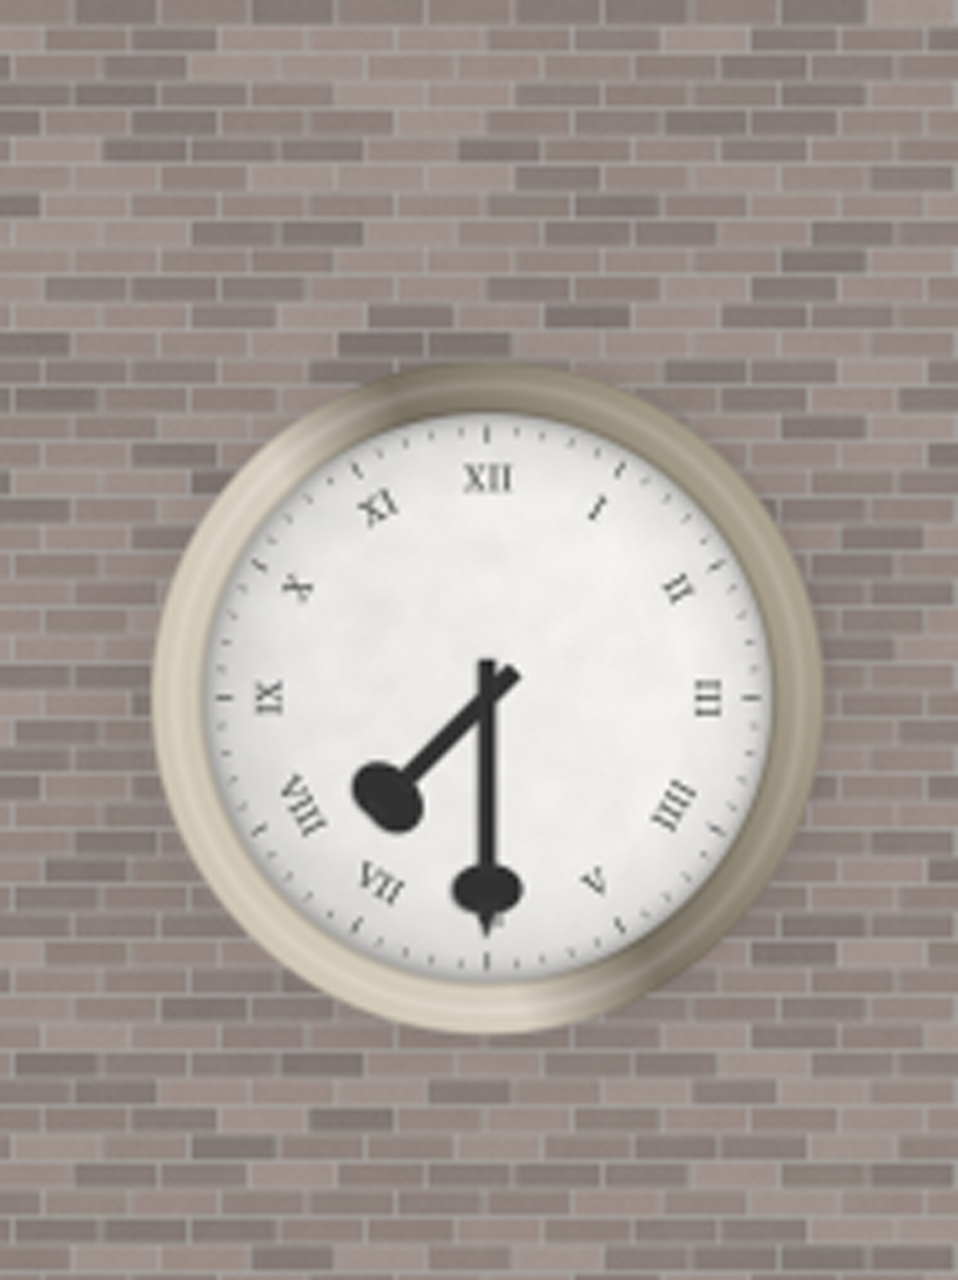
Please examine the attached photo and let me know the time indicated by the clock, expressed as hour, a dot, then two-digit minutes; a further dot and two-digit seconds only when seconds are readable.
7.30
